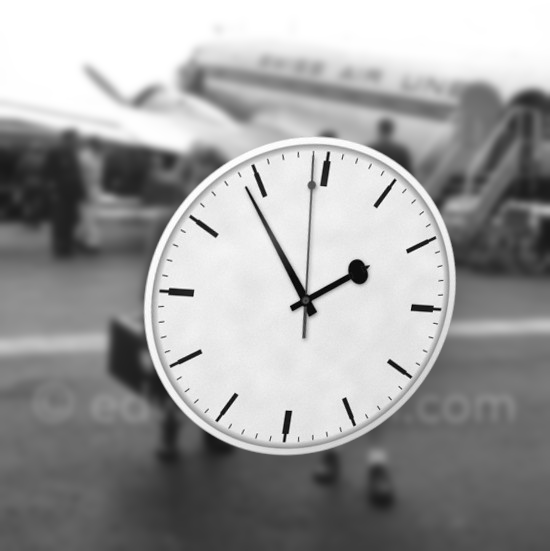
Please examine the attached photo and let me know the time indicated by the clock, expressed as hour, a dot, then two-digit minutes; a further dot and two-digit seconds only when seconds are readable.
1.53.59
